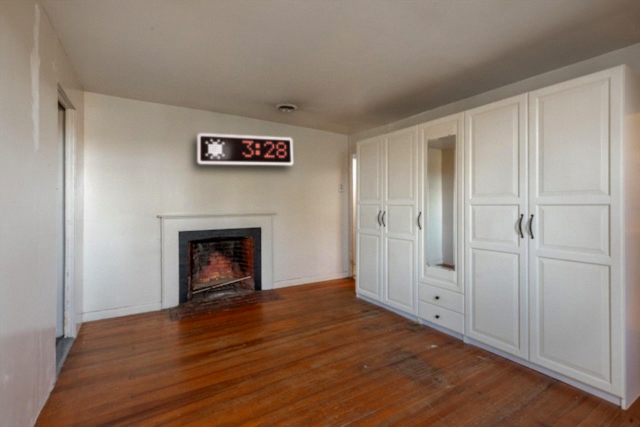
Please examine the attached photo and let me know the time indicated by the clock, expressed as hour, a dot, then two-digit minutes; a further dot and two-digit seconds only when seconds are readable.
3.28
